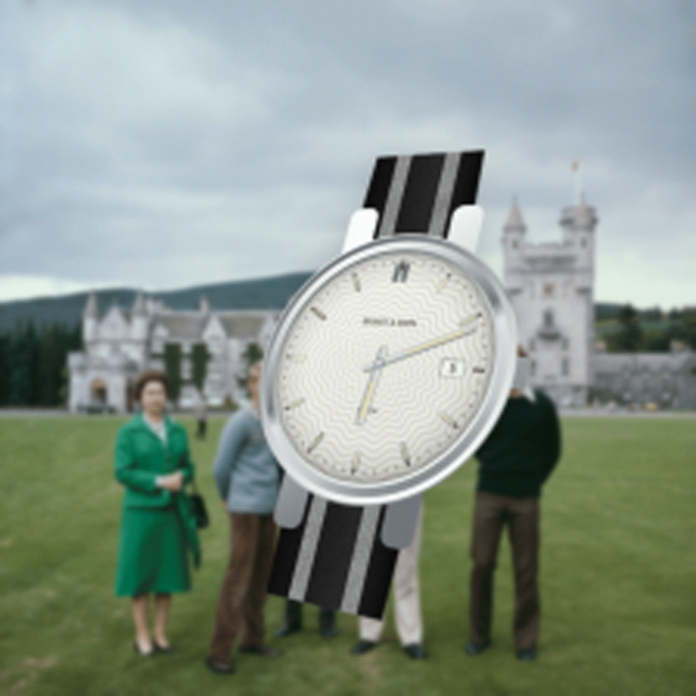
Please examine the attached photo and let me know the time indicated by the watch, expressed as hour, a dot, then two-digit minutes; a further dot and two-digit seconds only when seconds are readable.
6.11
